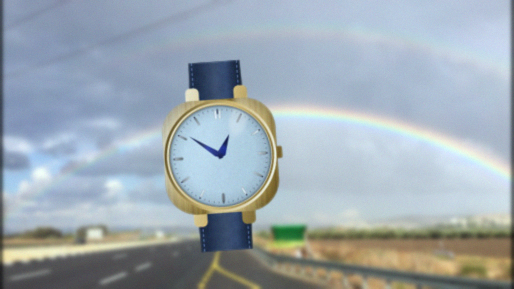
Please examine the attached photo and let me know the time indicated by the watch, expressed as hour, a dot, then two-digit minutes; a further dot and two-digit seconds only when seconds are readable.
12.51
